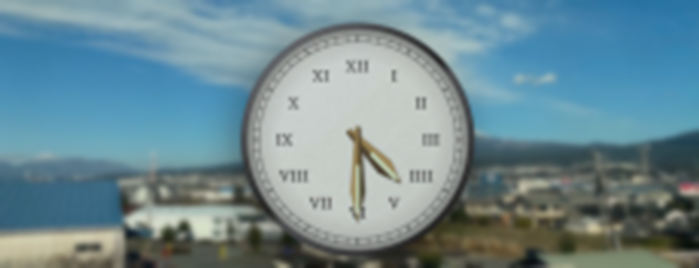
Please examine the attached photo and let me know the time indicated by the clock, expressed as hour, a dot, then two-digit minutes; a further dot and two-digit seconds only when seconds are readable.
4.30
